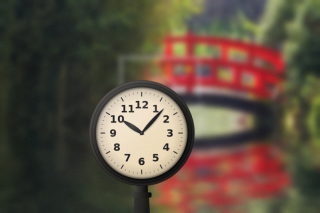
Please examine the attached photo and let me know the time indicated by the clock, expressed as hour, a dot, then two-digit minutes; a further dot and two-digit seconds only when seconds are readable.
10.07
